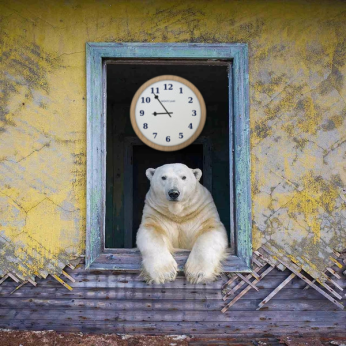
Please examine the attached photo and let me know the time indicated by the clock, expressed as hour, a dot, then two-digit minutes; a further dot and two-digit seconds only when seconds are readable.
8.54
